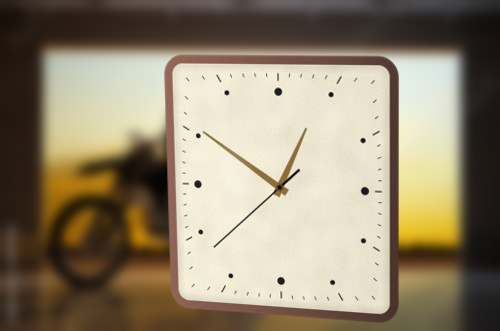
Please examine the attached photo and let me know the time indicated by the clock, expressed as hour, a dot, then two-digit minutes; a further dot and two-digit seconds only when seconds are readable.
12.50.38
